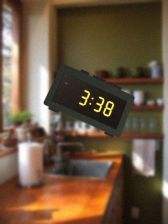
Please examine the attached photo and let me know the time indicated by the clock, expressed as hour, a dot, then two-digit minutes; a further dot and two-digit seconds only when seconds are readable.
3.38
